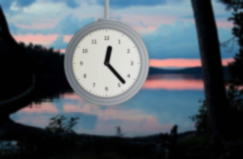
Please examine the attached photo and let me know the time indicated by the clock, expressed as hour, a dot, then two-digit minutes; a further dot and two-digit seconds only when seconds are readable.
12.23
